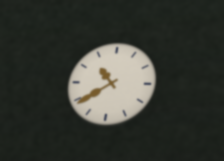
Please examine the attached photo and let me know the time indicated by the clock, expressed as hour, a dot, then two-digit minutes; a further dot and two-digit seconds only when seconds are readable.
10.39
